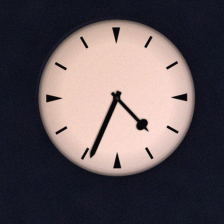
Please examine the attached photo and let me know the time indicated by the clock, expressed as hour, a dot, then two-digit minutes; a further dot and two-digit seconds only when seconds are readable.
4.34
